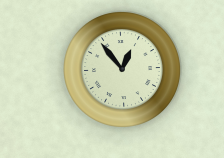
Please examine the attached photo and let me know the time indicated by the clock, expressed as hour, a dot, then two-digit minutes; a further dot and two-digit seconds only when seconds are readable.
12.54
